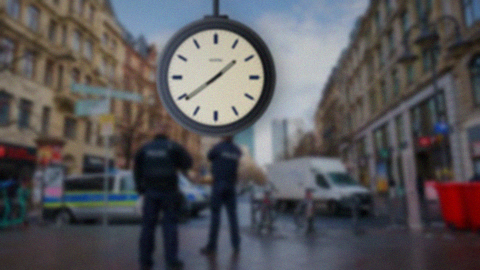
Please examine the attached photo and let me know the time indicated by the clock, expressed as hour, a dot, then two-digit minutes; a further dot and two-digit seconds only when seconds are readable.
1.39
